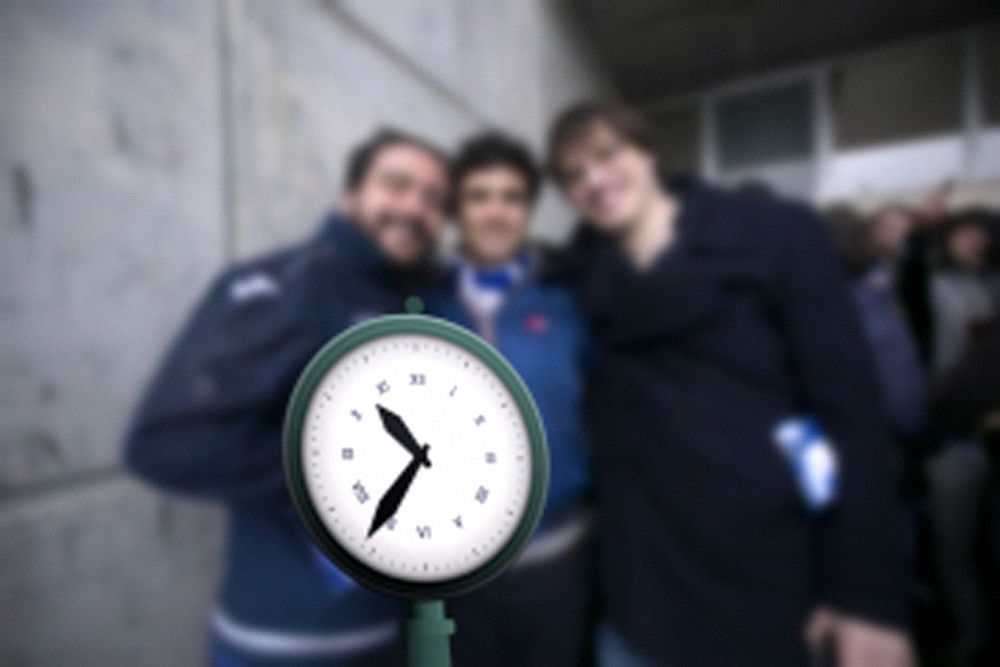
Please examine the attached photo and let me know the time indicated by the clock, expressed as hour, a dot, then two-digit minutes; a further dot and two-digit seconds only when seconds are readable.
10.36
